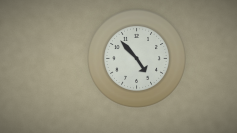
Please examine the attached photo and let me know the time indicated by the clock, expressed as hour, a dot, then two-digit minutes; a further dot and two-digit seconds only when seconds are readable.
4.53
